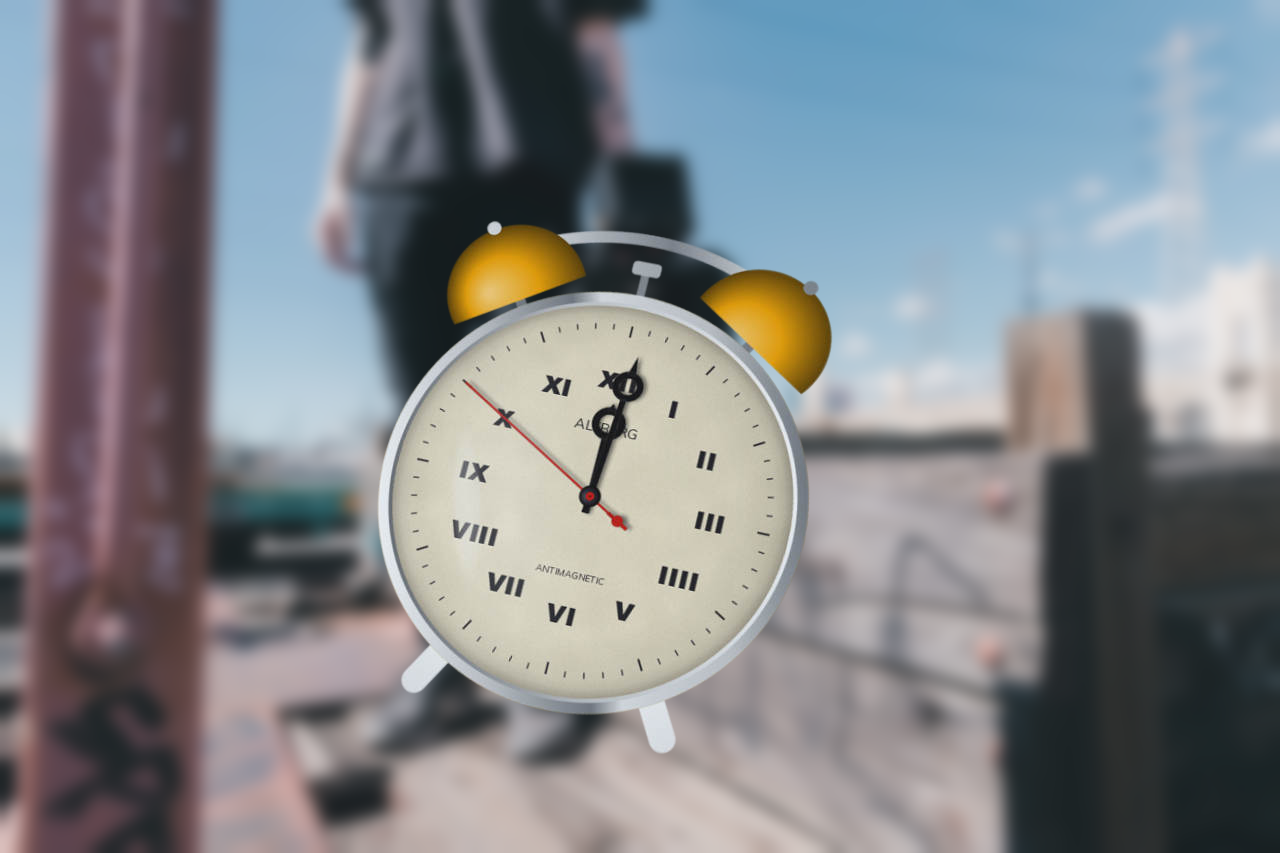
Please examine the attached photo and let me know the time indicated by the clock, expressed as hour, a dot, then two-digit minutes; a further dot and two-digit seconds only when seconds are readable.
12.00.50
